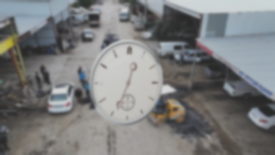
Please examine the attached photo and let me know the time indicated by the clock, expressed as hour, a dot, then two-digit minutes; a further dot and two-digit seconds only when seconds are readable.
12.34
